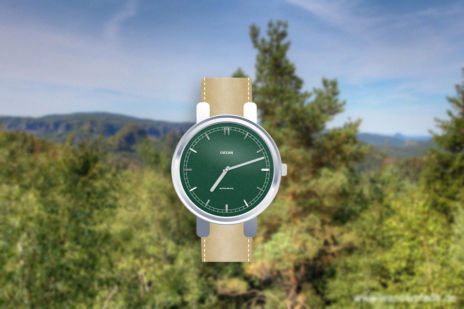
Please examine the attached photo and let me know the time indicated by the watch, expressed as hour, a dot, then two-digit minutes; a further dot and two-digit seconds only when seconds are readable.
7.12
